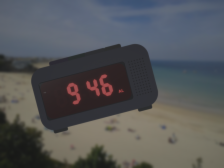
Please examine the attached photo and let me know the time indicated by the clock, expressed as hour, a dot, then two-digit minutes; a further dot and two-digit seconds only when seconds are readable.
9.46
